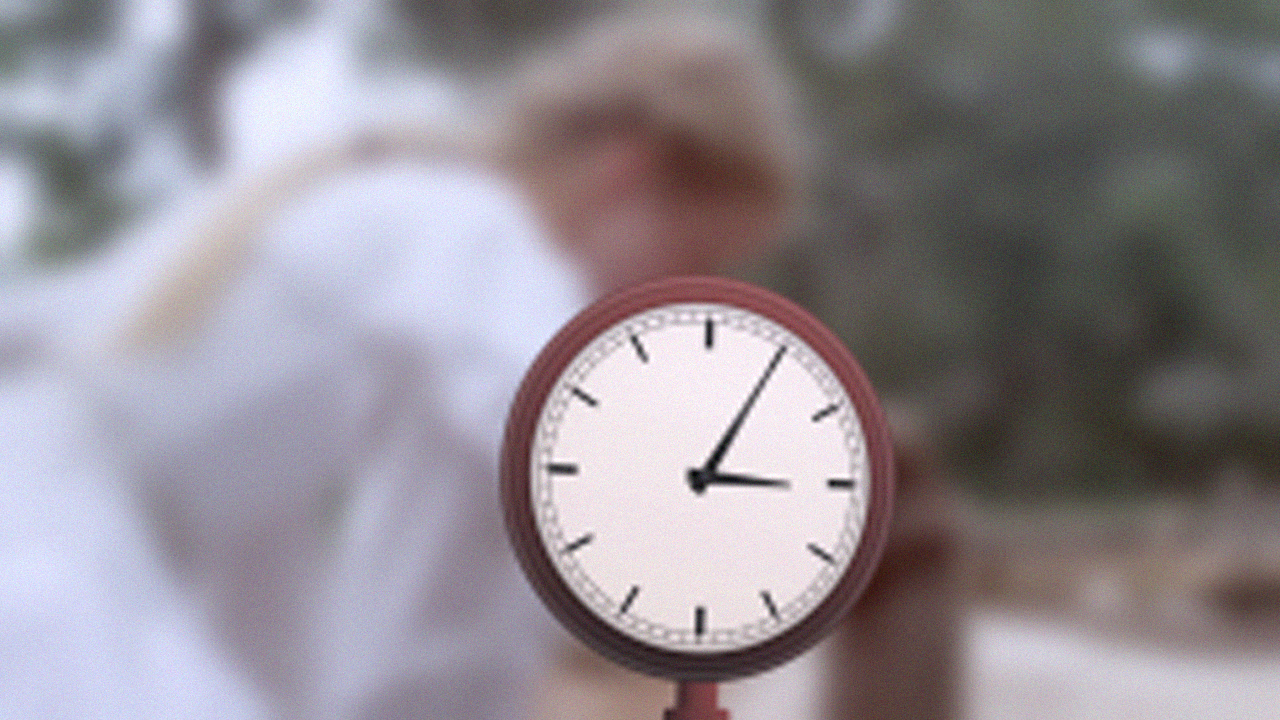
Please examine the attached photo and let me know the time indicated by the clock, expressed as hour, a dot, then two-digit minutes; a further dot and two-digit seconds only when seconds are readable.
3.05
